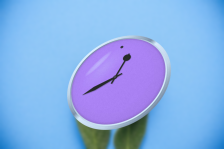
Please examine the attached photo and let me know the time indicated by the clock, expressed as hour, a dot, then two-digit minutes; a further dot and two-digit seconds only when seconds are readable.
12.40
